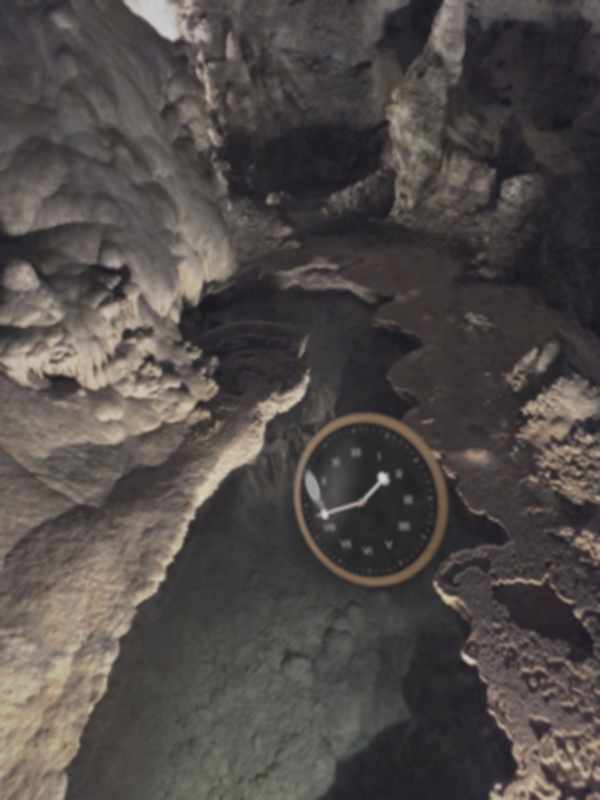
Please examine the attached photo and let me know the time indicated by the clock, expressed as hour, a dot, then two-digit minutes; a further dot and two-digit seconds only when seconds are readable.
1.43
